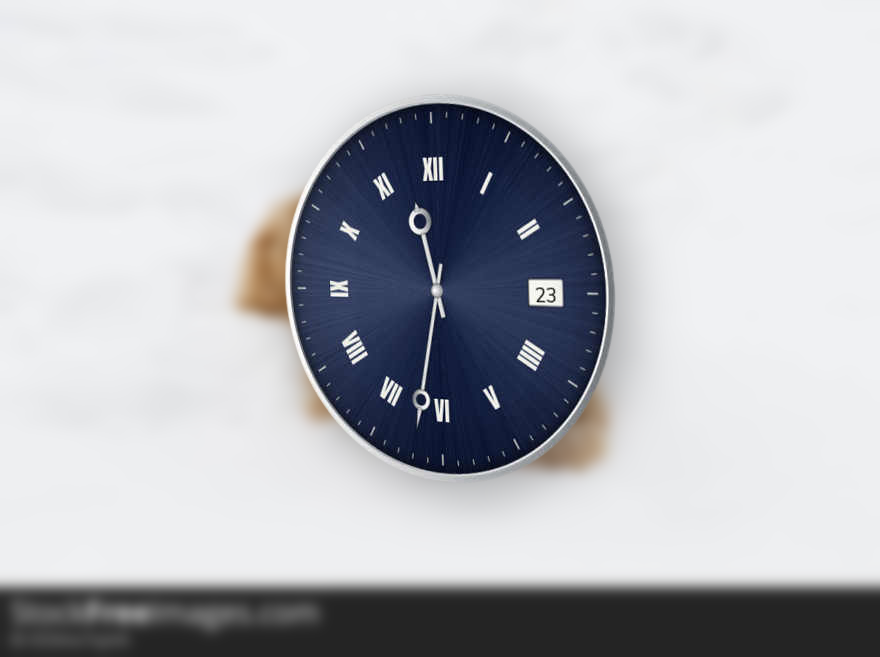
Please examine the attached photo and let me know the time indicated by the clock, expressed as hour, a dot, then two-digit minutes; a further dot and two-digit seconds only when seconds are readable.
11.32
